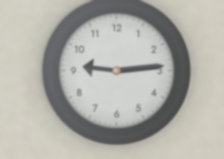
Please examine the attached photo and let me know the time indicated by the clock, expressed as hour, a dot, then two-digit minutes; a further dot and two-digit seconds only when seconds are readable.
9.14
